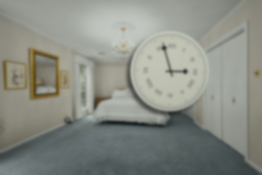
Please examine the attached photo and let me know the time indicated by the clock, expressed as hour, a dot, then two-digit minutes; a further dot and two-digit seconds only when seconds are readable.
2.57
